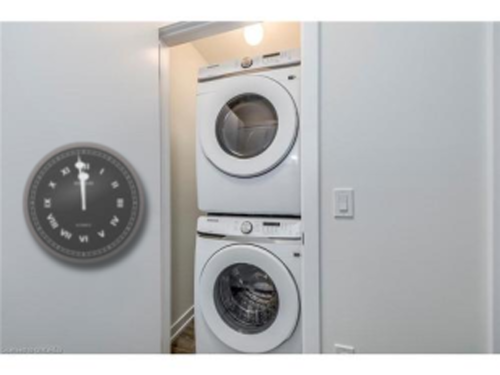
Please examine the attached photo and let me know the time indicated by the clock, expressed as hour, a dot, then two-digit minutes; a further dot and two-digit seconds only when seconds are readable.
11.59
